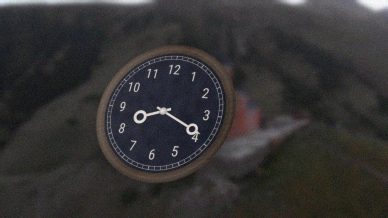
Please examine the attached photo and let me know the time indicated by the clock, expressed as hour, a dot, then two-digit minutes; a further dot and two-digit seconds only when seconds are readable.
8.19
